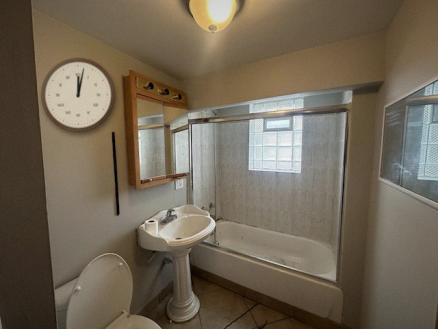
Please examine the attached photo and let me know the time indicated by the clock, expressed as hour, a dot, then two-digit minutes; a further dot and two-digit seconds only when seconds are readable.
12.02
